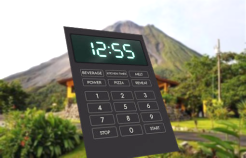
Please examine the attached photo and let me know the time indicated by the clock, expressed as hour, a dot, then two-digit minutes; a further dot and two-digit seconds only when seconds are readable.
12.55
